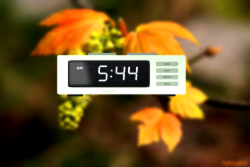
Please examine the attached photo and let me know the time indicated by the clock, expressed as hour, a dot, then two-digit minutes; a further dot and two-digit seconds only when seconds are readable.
5.44
